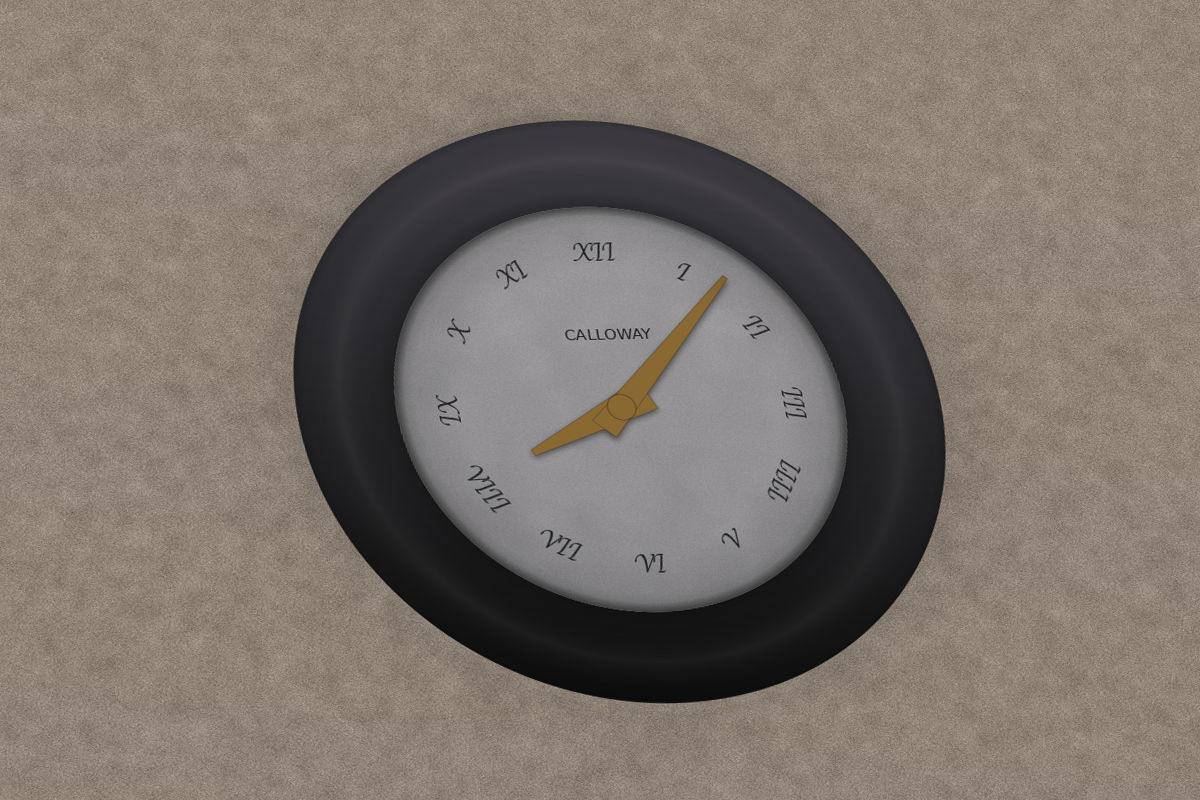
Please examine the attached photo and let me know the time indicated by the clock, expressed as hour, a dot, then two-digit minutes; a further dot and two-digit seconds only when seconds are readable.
8.07
